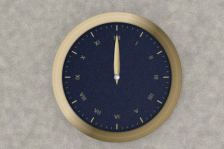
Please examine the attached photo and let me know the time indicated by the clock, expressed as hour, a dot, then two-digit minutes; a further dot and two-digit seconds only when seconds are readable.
12.00
